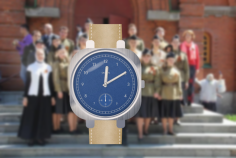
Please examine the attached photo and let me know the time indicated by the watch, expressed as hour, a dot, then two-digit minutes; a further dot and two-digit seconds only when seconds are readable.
12.10
